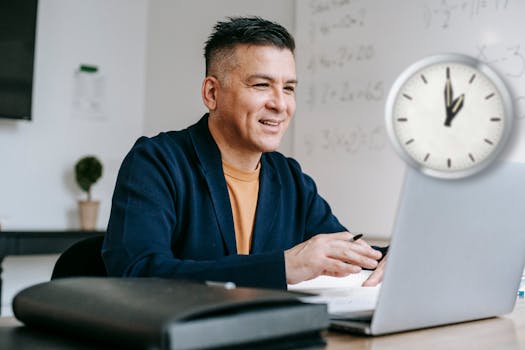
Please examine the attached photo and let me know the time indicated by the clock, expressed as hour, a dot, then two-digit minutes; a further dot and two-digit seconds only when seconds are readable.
1.00
